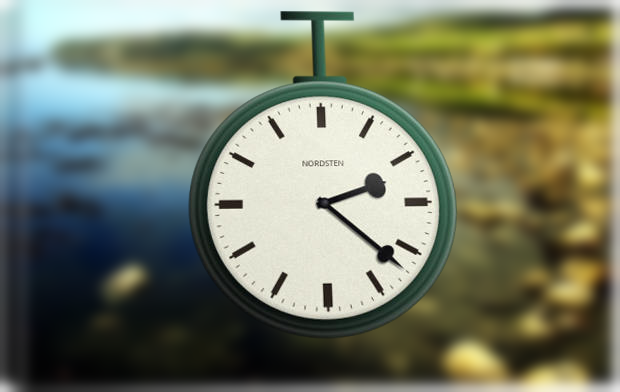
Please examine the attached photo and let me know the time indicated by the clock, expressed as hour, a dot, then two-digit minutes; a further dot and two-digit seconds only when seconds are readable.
2.22
